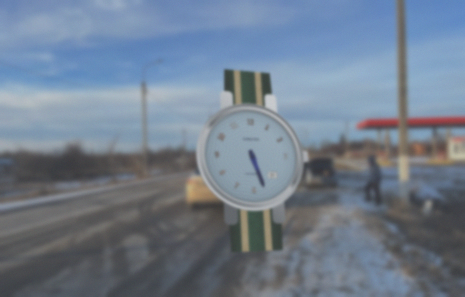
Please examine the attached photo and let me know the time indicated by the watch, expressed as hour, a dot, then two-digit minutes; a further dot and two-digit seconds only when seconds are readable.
5.27
